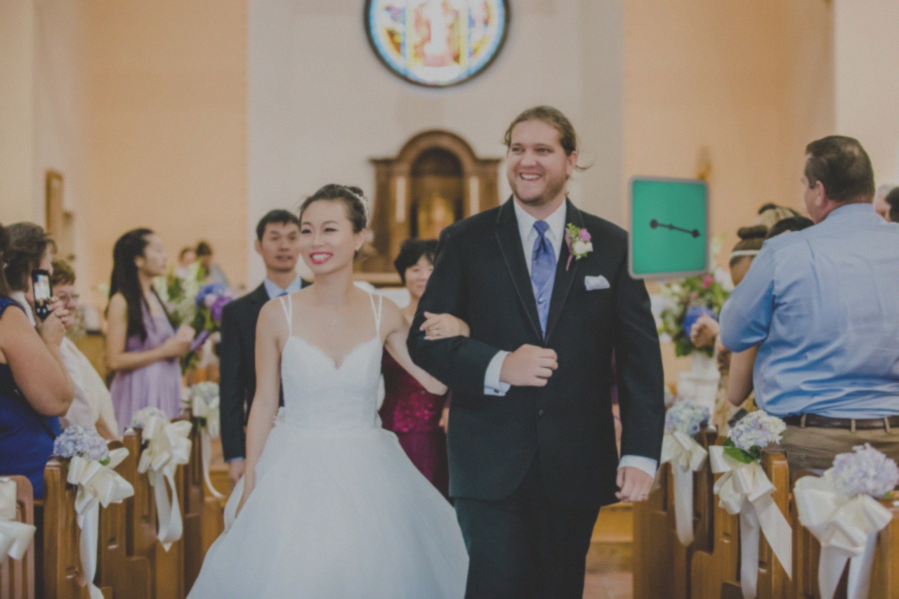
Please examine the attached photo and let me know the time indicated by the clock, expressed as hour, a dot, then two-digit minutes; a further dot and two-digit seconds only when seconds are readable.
9.17
